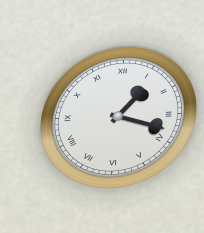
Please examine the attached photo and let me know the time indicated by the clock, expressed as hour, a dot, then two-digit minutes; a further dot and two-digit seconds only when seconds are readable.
1.18
